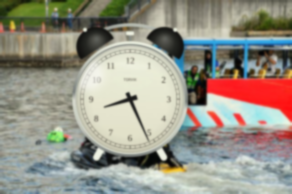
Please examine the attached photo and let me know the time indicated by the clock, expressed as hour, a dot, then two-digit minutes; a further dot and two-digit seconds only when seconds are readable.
8.26
